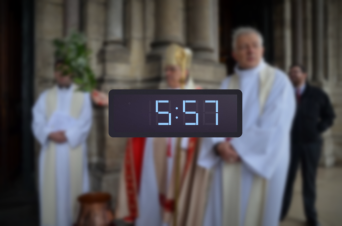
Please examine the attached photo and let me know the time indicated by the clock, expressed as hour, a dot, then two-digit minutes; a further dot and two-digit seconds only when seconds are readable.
5.57
